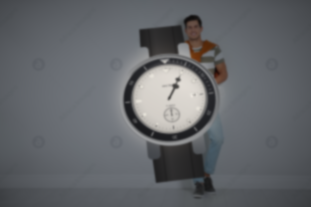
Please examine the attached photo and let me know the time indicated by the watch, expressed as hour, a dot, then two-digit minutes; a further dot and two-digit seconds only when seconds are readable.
1.05
